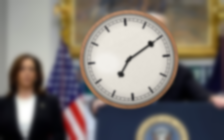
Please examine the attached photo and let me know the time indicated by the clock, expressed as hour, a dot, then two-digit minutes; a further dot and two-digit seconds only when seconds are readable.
7.10
